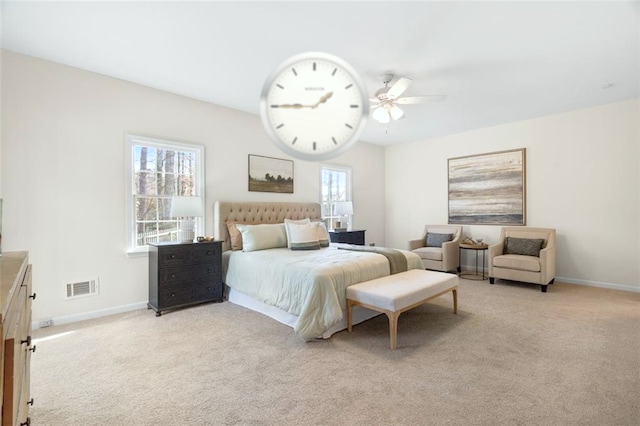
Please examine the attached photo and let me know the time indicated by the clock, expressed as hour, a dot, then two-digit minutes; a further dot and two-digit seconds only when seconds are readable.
1.45
